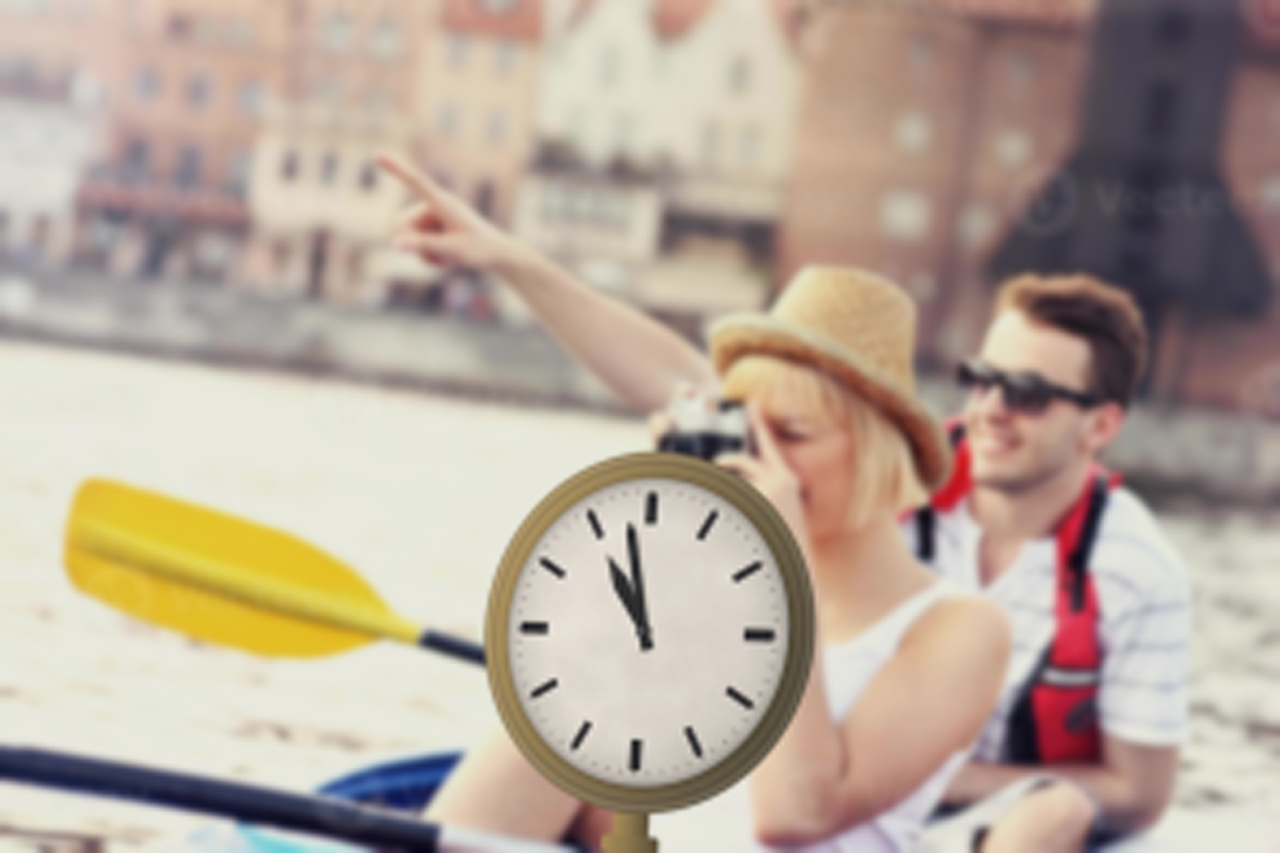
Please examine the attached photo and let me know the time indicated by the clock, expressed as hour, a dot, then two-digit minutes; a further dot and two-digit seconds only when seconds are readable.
10.58
